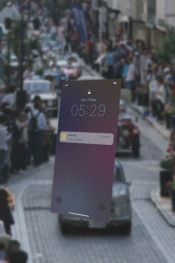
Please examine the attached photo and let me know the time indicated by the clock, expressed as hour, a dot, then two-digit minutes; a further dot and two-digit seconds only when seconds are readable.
5.29
